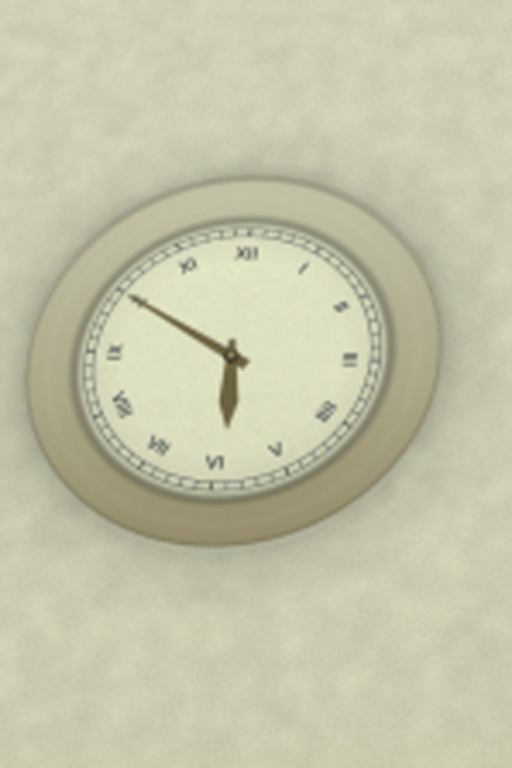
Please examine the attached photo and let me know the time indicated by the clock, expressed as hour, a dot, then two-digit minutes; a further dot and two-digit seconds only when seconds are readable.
5.50
